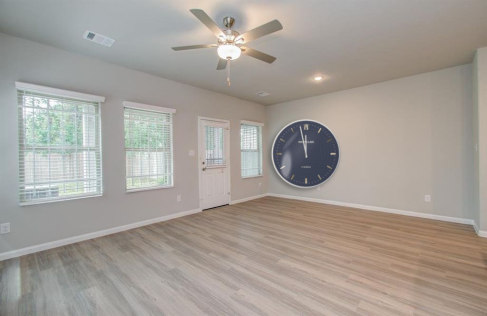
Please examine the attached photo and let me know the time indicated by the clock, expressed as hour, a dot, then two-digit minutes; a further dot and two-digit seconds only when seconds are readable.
11.58
